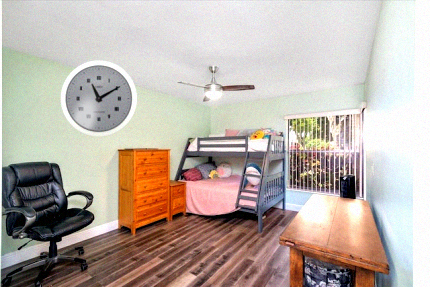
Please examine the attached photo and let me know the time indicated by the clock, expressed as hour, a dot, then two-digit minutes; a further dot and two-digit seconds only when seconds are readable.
11.10
